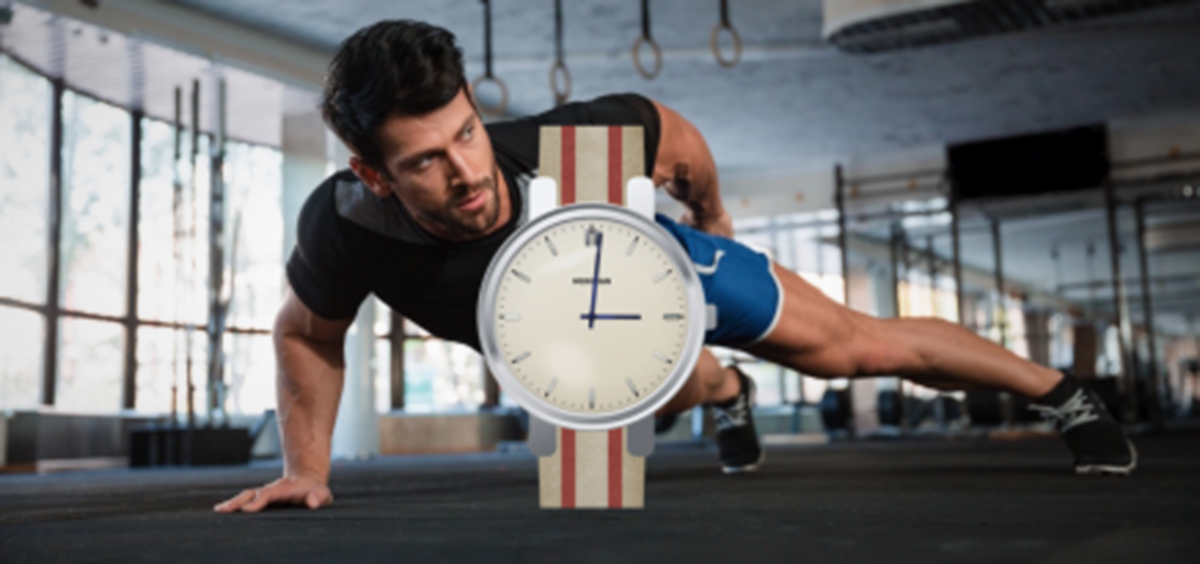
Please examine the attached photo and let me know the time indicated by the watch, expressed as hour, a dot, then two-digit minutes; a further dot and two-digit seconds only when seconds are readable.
3.01
